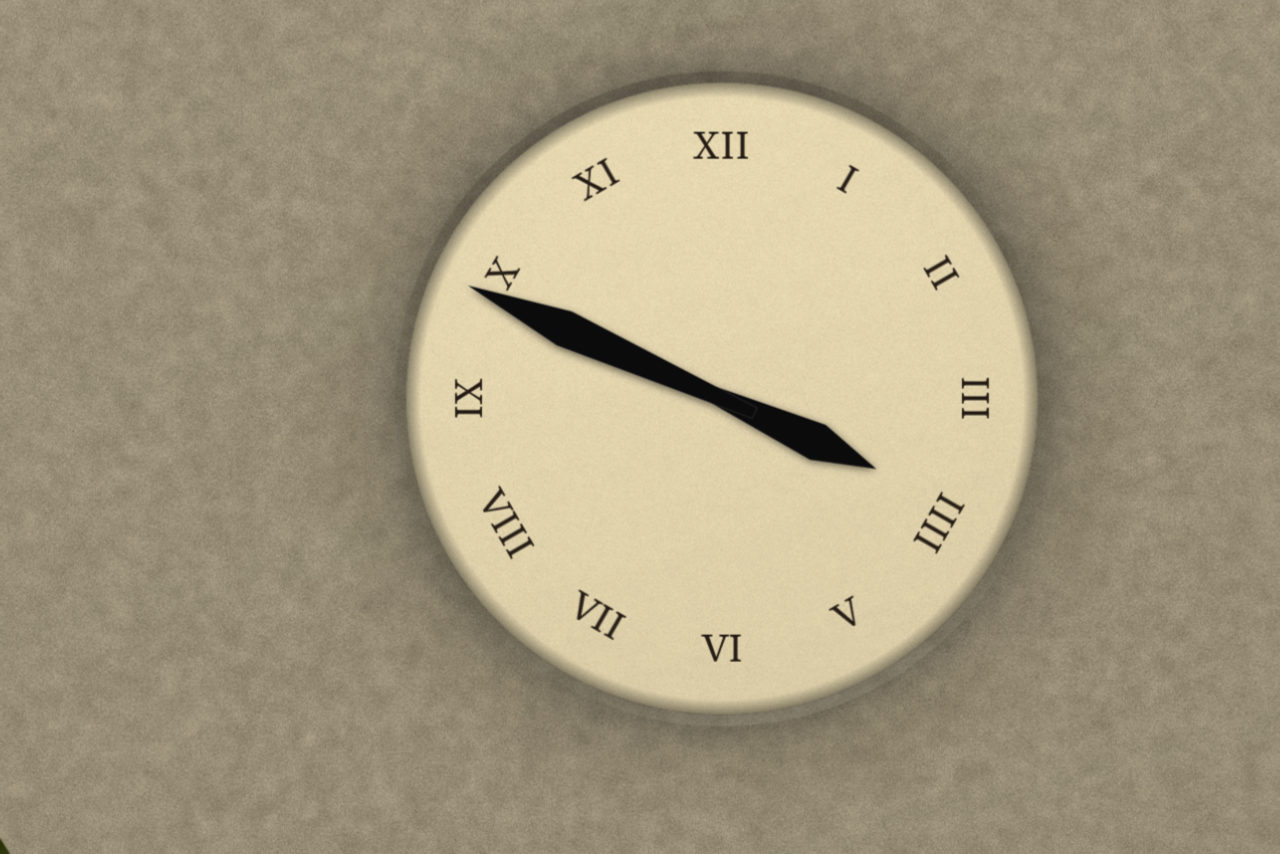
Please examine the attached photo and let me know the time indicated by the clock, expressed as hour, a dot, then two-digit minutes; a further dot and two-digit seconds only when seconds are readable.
3.49
